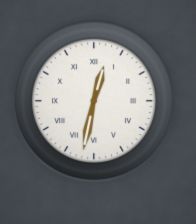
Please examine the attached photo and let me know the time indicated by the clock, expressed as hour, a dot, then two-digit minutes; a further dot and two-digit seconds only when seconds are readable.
12.32
